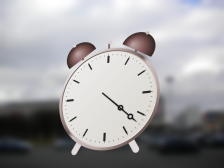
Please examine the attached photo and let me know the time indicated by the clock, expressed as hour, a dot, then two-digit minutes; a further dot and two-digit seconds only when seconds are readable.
4.22
